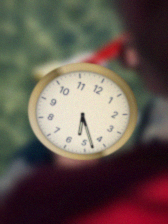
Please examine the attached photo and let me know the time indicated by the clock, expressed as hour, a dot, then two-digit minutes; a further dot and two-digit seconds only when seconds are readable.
5.23
